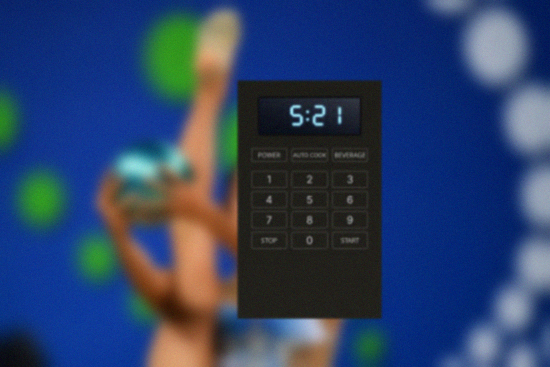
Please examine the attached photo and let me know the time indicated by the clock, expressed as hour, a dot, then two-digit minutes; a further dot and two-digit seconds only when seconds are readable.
5.21
